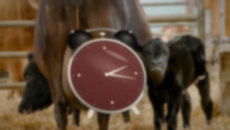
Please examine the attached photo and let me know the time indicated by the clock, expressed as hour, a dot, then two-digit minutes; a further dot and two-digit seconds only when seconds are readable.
2.17
